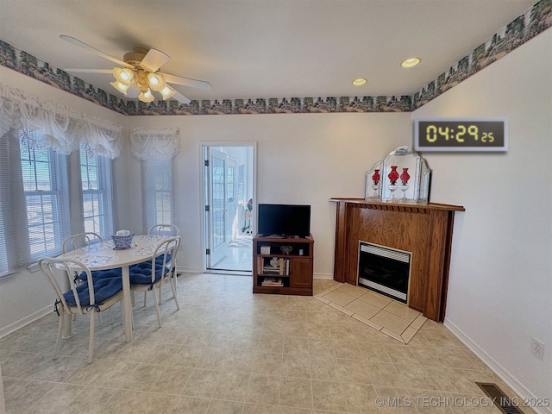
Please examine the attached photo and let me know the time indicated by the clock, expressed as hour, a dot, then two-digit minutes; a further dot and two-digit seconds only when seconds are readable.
4.29.25
